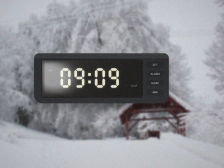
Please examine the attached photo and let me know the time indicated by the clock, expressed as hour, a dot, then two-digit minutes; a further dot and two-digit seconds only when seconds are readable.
9.09
